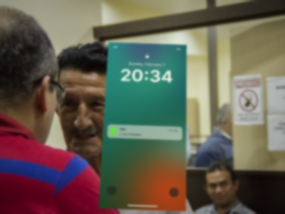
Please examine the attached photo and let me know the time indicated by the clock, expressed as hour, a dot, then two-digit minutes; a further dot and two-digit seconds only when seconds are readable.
20.34
